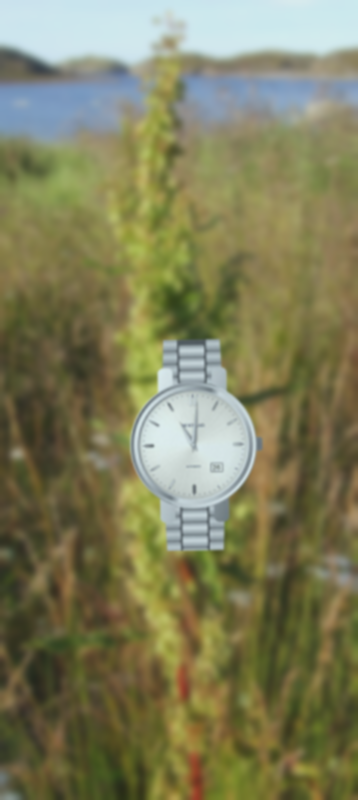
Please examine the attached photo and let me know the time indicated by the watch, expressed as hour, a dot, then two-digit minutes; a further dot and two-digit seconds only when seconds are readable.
11.01
